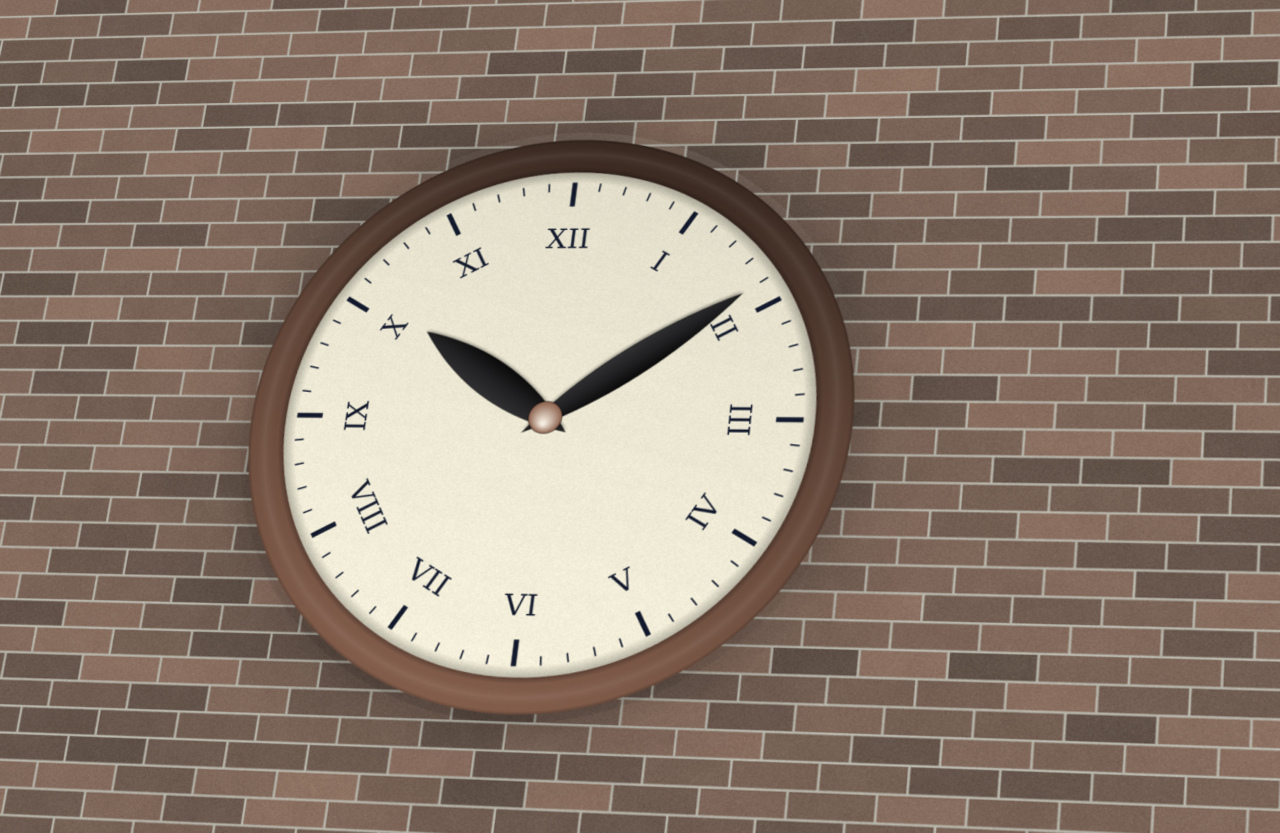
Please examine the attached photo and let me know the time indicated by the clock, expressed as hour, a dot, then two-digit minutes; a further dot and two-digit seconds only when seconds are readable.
10.09
